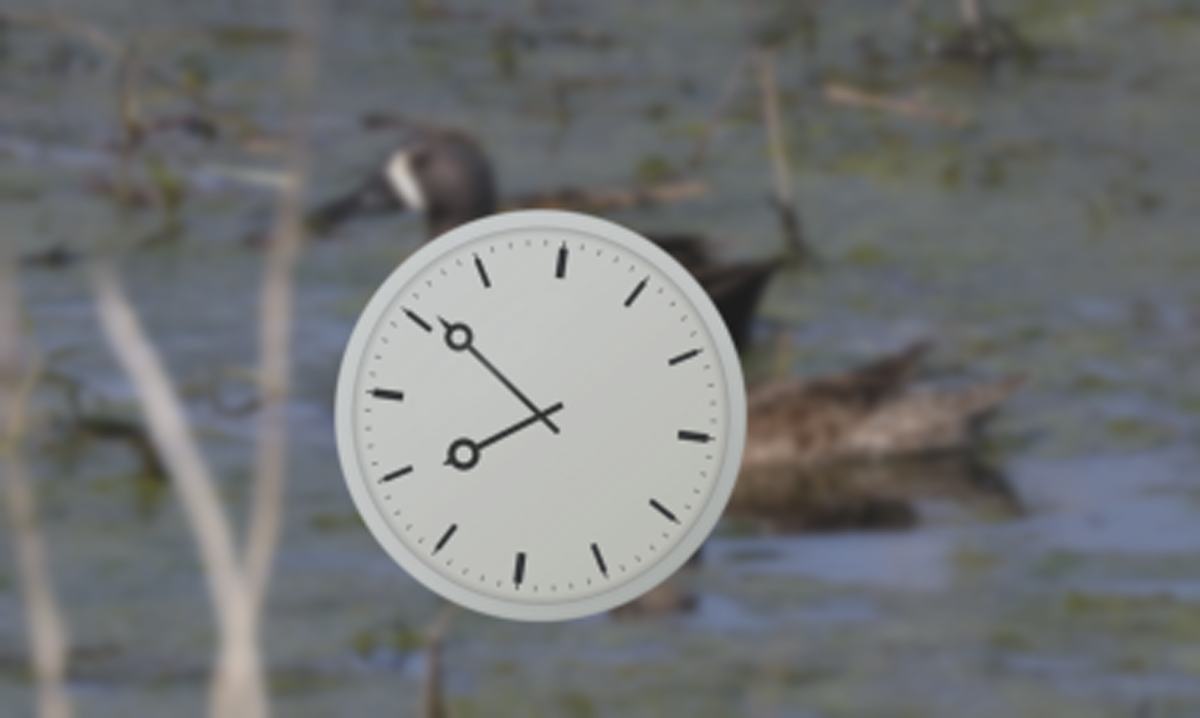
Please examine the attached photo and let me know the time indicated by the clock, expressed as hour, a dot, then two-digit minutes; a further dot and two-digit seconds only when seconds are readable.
7.51
